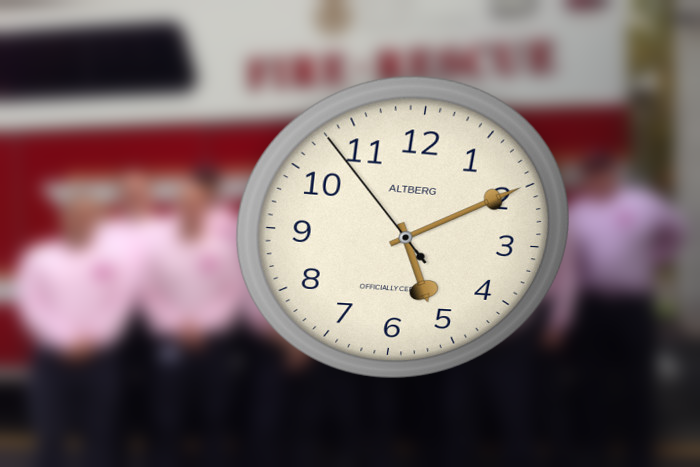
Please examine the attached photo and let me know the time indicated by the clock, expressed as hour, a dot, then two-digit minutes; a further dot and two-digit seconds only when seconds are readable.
5.09.53
